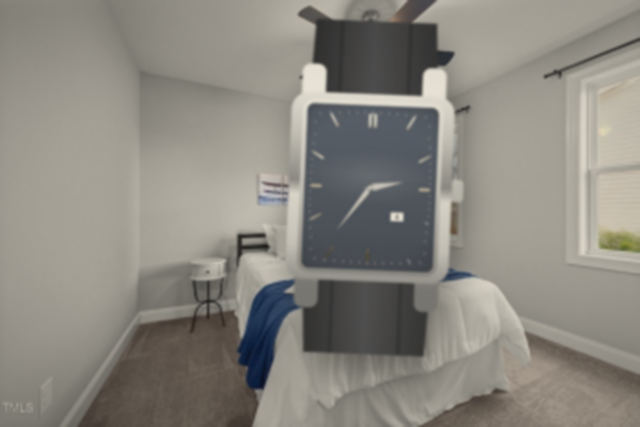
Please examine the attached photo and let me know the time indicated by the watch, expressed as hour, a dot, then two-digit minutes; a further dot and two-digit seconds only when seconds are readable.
2.36
